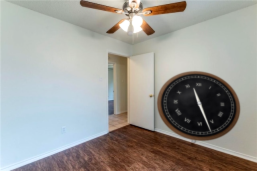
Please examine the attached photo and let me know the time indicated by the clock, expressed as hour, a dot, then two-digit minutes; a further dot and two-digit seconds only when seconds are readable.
11.27
